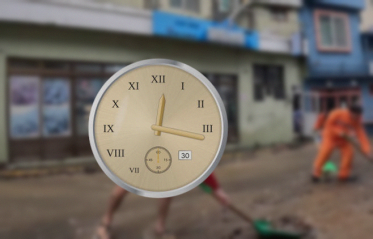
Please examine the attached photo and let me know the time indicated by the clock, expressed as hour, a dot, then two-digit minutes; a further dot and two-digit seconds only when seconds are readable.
12.17
